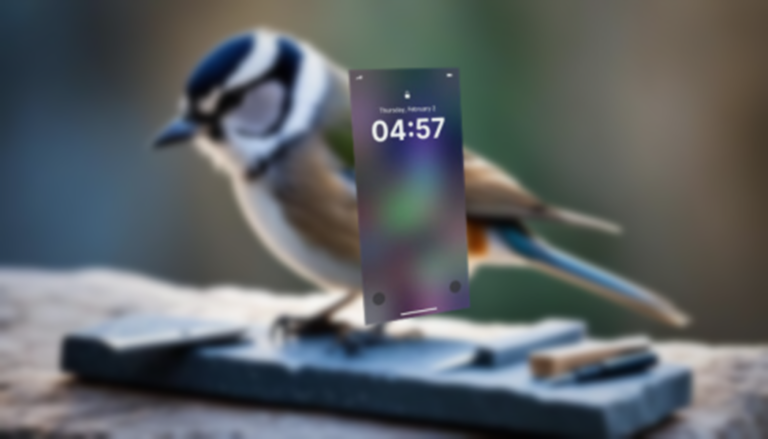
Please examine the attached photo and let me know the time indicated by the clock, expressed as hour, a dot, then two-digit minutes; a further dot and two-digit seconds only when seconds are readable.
4.57
